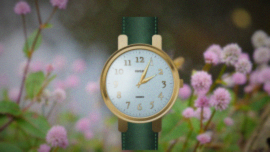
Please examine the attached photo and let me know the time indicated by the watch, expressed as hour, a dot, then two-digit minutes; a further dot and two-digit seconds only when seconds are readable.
2.04
